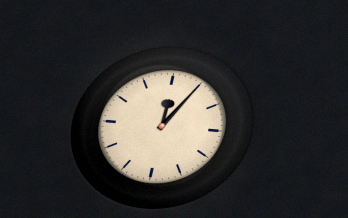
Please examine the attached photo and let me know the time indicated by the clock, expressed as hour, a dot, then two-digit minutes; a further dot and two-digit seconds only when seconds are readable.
12.05
